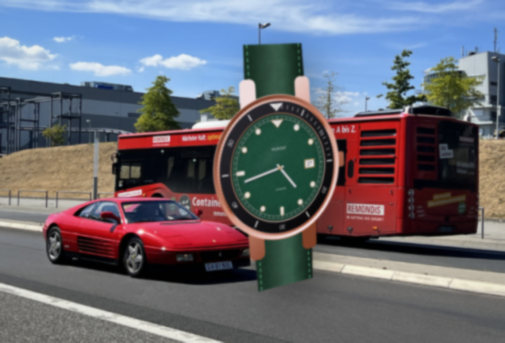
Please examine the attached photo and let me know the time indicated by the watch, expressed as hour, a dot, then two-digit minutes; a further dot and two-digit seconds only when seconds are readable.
4.43
